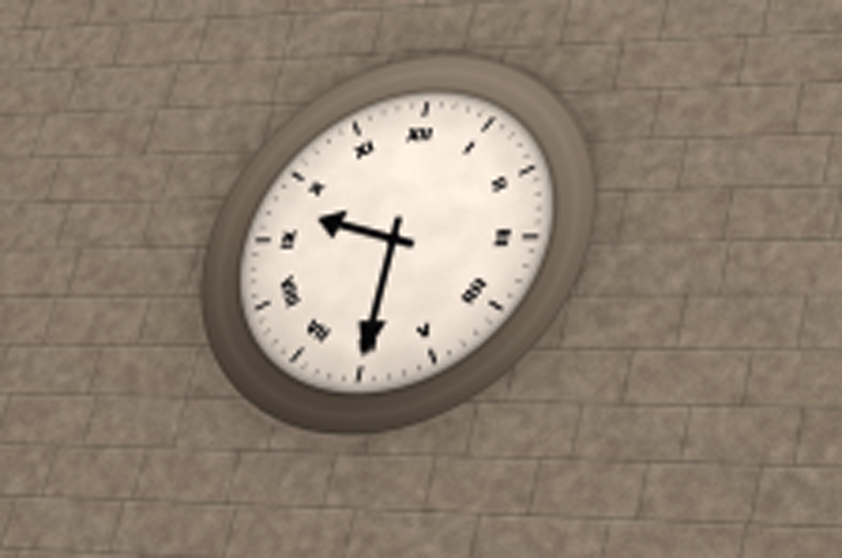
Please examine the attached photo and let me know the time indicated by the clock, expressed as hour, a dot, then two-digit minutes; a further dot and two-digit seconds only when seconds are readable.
9.30
